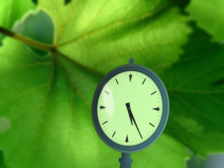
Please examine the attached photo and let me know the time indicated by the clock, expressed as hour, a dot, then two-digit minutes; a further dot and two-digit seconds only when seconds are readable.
5.25
